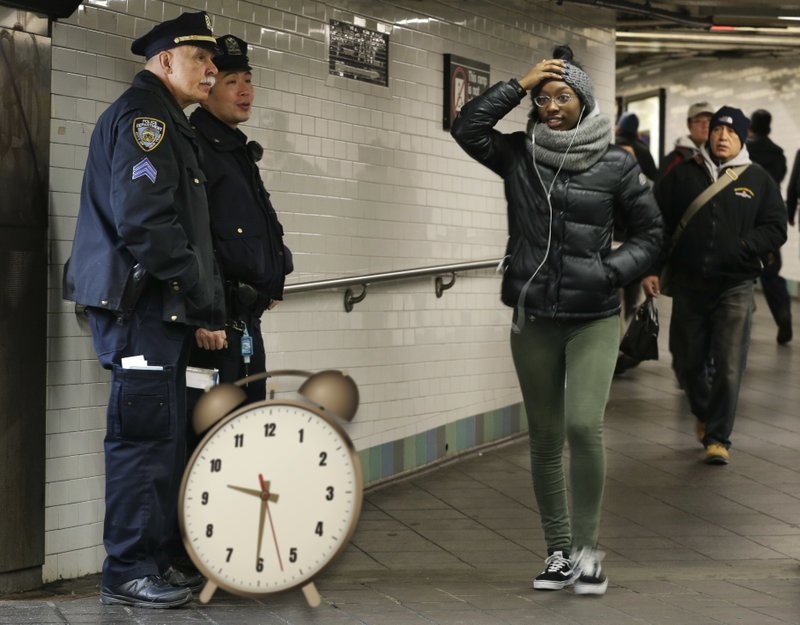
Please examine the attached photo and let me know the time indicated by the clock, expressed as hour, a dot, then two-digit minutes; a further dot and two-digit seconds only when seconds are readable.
9.30.27
